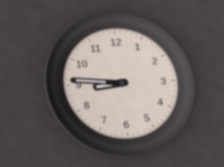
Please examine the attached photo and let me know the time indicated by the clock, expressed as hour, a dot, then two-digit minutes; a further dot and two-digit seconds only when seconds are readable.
8.46
